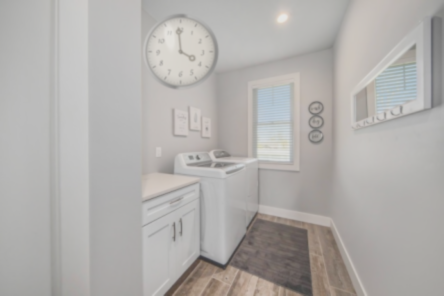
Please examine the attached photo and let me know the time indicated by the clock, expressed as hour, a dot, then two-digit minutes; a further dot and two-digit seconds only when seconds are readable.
3.59
